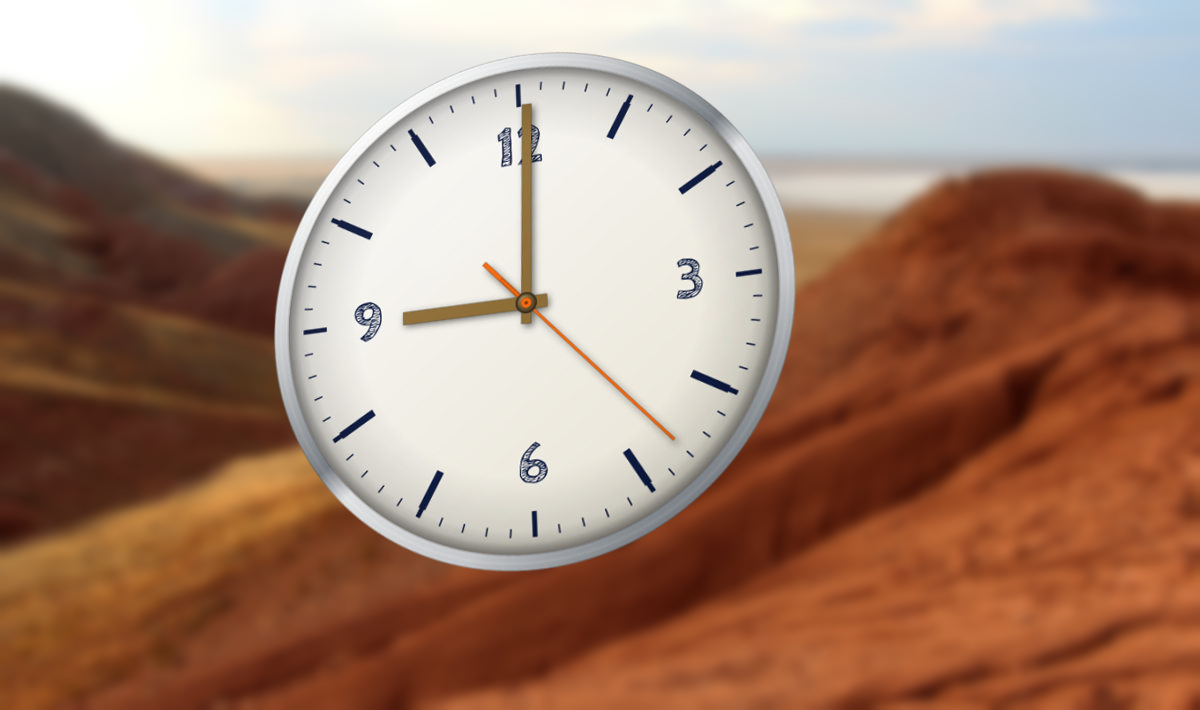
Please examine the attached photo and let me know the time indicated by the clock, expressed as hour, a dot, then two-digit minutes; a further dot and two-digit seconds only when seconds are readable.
9.00.23
